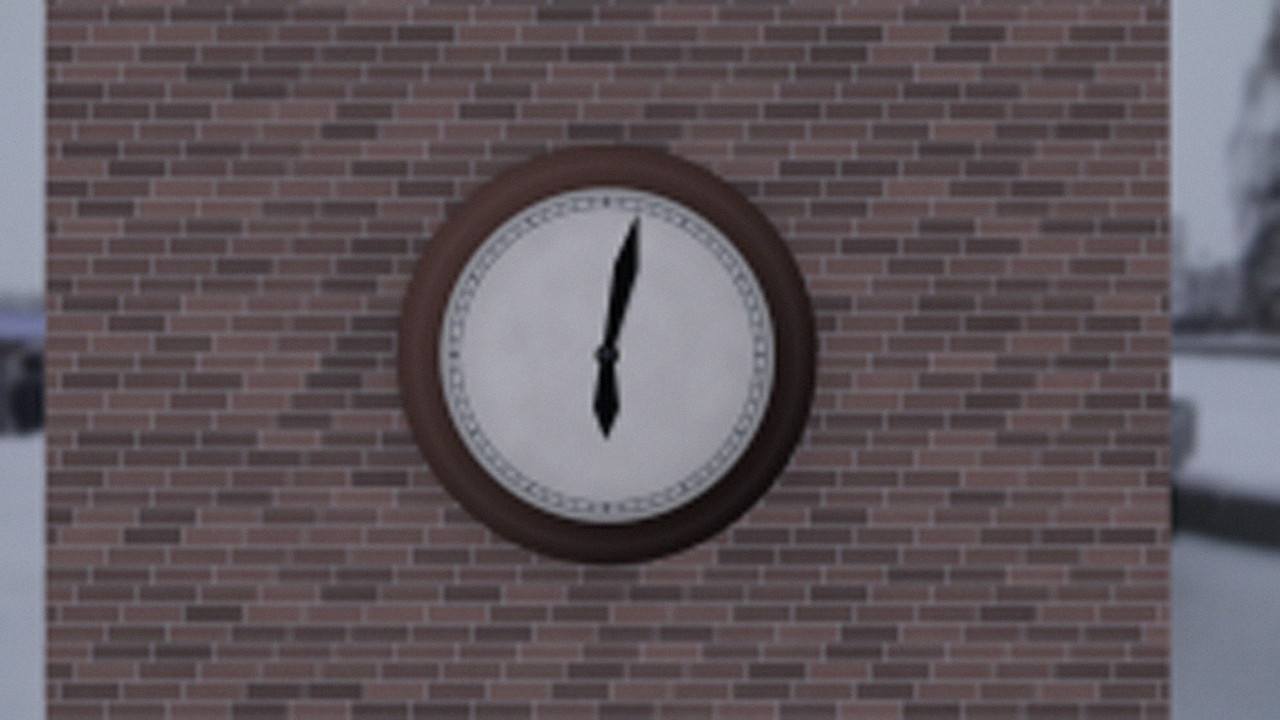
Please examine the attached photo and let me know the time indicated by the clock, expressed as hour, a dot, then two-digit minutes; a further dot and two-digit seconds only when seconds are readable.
6.02
